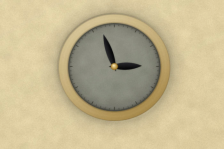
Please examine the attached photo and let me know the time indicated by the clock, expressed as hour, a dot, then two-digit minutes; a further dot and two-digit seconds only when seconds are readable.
2.57
